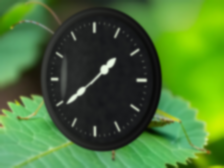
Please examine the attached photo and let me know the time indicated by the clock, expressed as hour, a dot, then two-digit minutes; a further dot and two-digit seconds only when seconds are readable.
1.39
